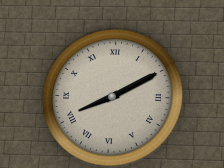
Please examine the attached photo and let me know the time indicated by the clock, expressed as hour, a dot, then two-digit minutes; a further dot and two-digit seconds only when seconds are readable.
8.10
